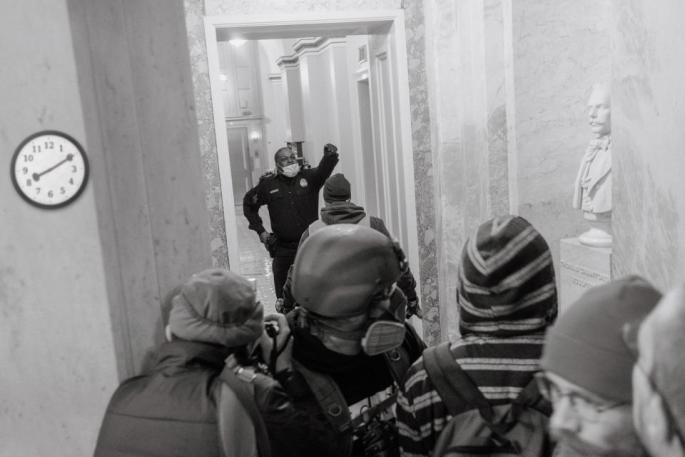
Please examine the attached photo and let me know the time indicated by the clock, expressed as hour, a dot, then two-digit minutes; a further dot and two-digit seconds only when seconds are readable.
8.10
